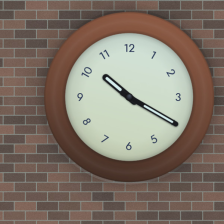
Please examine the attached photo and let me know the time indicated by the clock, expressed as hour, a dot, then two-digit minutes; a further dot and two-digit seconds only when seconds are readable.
10.20
